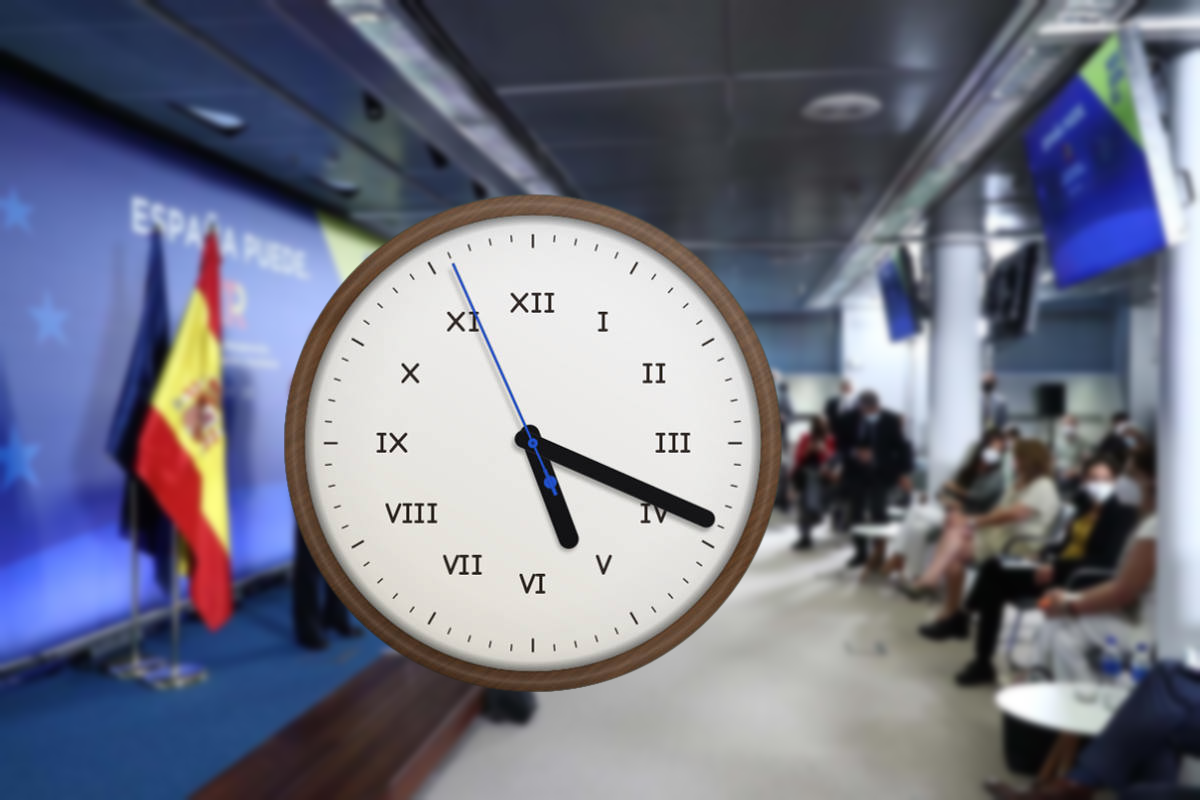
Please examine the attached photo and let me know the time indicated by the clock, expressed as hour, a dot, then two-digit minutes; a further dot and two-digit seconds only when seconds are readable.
5.18.56
